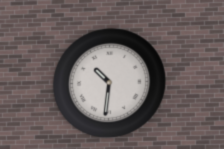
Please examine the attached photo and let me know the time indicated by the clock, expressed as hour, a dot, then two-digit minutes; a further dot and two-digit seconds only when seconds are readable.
10.31
